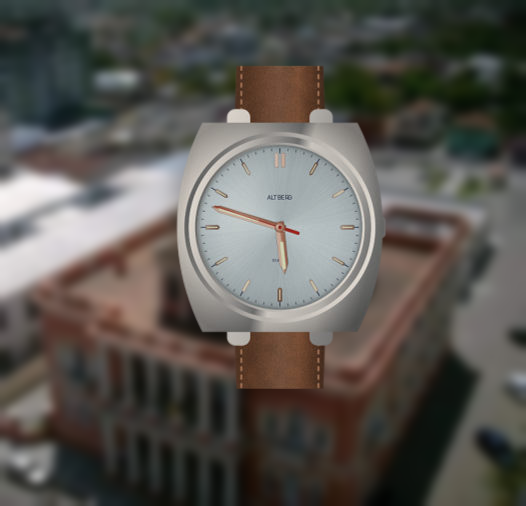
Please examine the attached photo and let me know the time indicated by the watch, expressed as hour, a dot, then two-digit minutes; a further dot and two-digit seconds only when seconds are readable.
5.47.48
